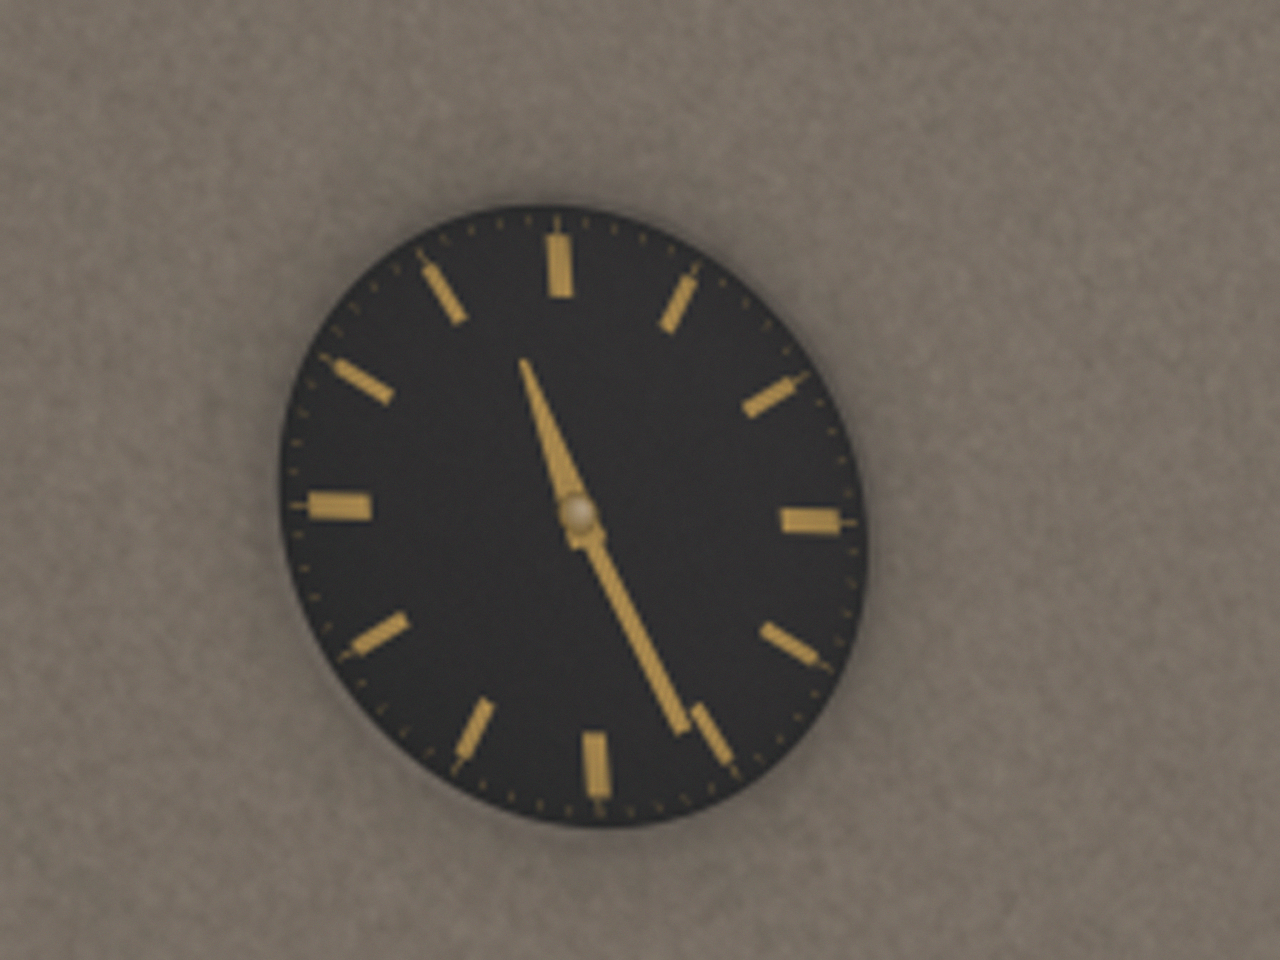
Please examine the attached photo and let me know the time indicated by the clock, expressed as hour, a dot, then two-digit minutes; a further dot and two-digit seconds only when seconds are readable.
11.26
